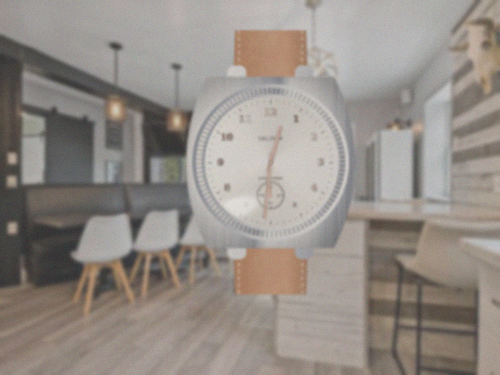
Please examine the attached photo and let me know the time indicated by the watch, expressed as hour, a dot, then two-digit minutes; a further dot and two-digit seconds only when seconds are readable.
12.31
